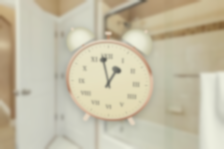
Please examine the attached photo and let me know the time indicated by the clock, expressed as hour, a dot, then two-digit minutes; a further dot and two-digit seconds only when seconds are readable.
12.58
